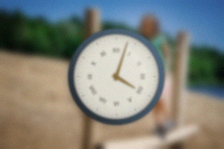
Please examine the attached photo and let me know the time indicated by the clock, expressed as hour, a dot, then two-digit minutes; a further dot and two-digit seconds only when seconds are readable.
4.03
